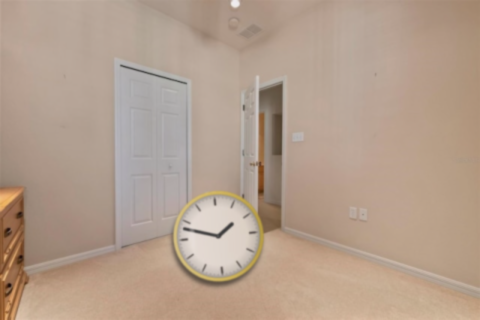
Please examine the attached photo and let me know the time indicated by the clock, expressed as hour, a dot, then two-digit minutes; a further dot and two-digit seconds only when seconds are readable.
1.48
